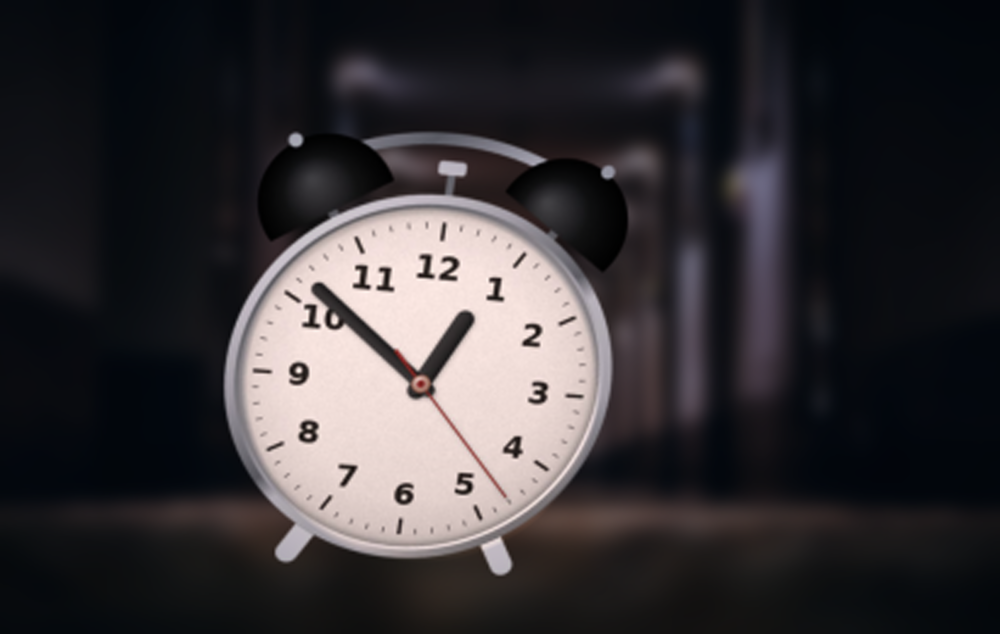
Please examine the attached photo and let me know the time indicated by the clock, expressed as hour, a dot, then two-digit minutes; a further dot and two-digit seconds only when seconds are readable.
12.51.23
